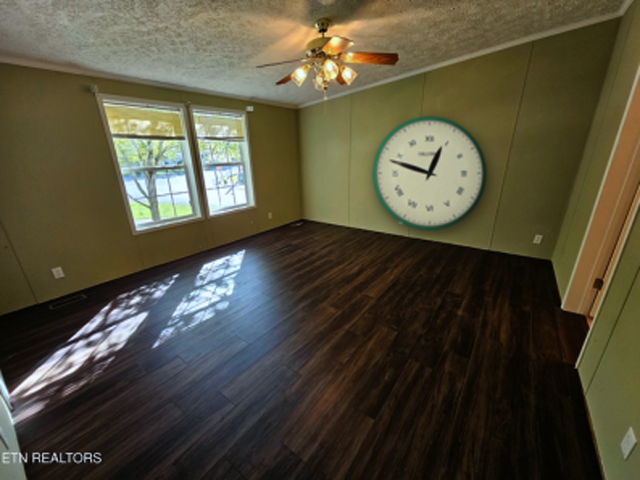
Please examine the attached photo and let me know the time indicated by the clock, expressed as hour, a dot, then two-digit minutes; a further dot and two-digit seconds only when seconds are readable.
12.48
